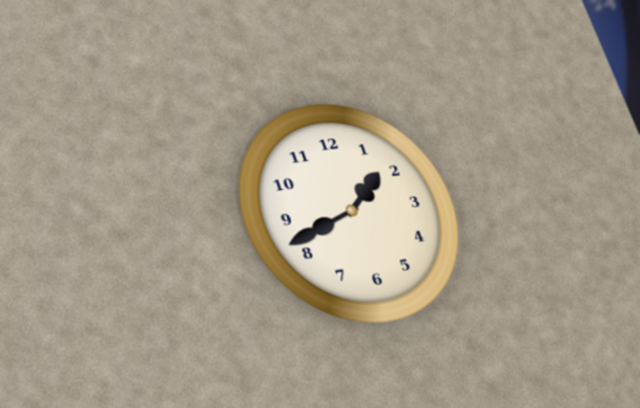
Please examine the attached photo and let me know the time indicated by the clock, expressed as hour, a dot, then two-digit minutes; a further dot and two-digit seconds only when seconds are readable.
1.42
